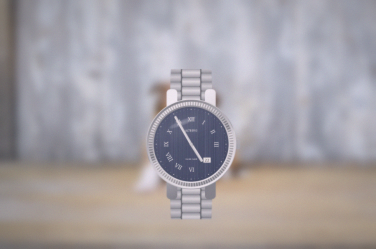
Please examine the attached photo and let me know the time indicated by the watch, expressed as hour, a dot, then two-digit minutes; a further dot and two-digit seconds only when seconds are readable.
4.55
